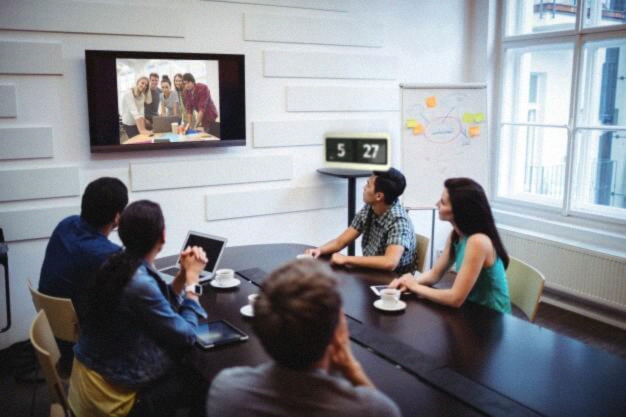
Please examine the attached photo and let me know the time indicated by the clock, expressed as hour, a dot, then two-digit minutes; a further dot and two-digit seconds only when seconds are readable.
5.27
